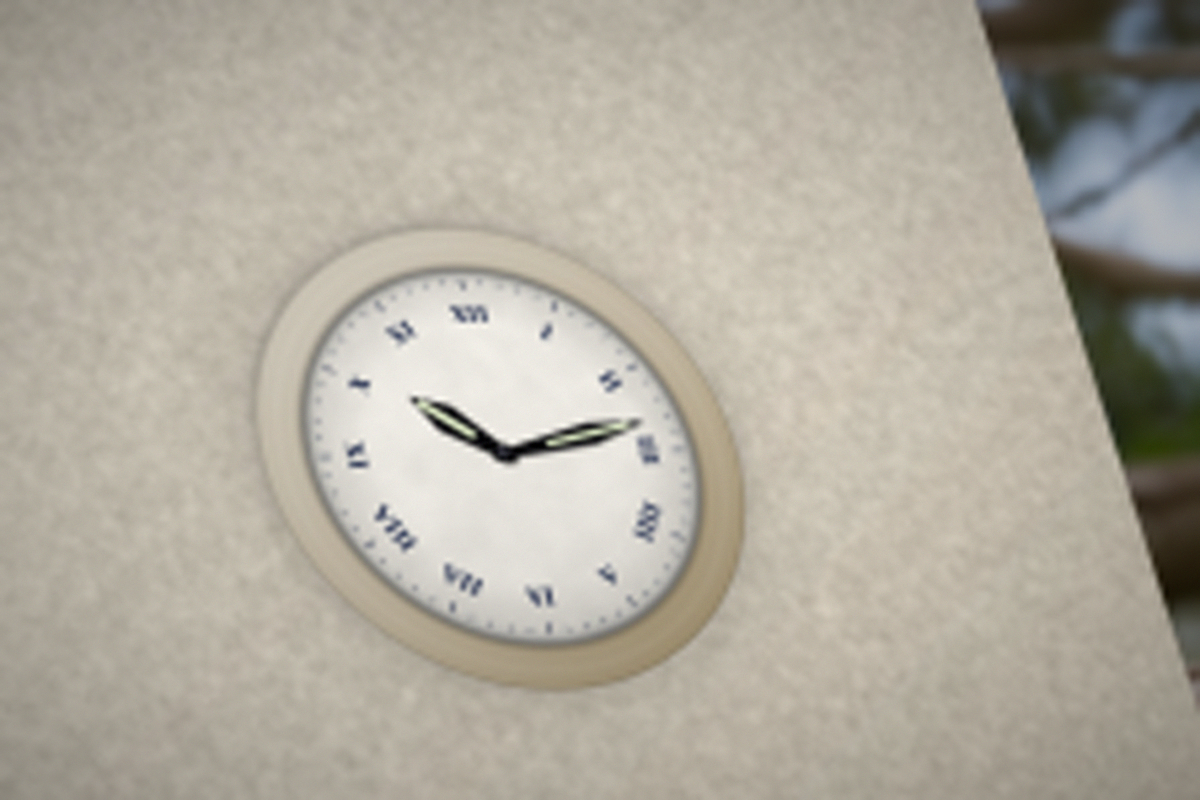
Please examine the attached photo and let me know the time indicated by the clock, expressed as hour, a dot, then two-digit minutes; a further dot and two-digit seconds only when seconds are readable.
10.13
